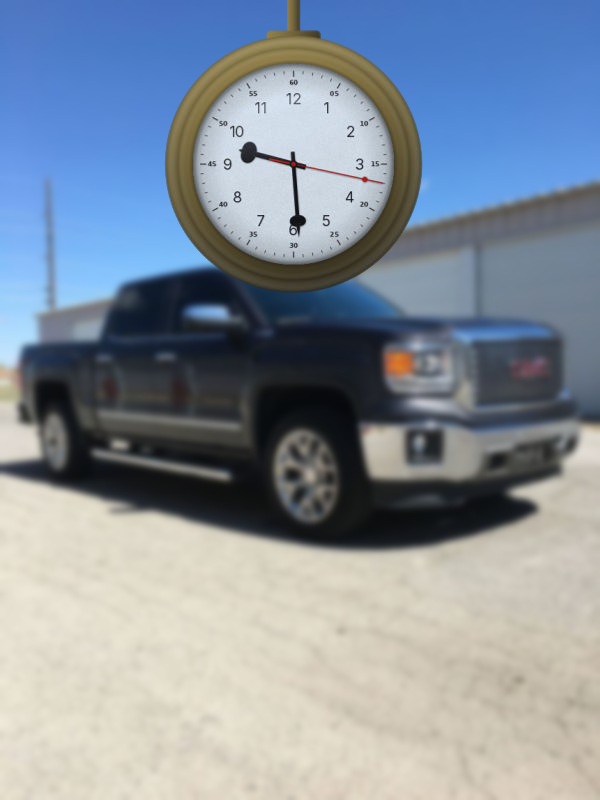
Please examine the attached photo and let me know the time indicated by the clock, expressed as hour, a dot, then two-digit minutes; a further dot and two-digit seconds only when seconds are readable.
9.29.17
